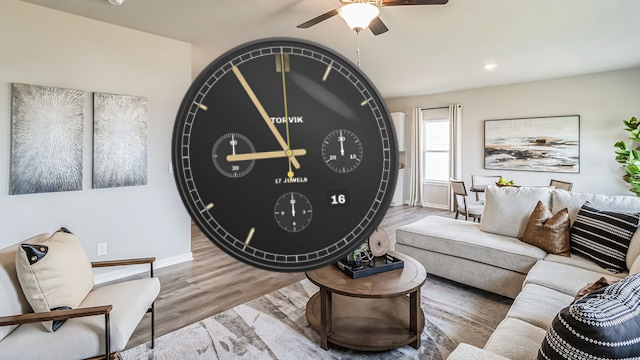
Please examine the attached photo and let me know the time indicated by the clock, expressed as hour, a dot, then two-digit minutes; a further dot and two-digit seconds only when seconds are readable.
8.55
